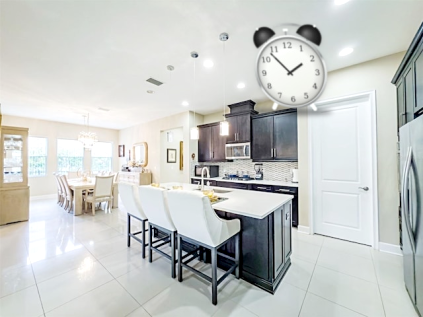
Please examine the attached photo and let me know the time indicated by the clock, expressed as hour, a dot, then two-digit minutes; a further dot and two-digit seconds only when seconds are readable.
1.53
